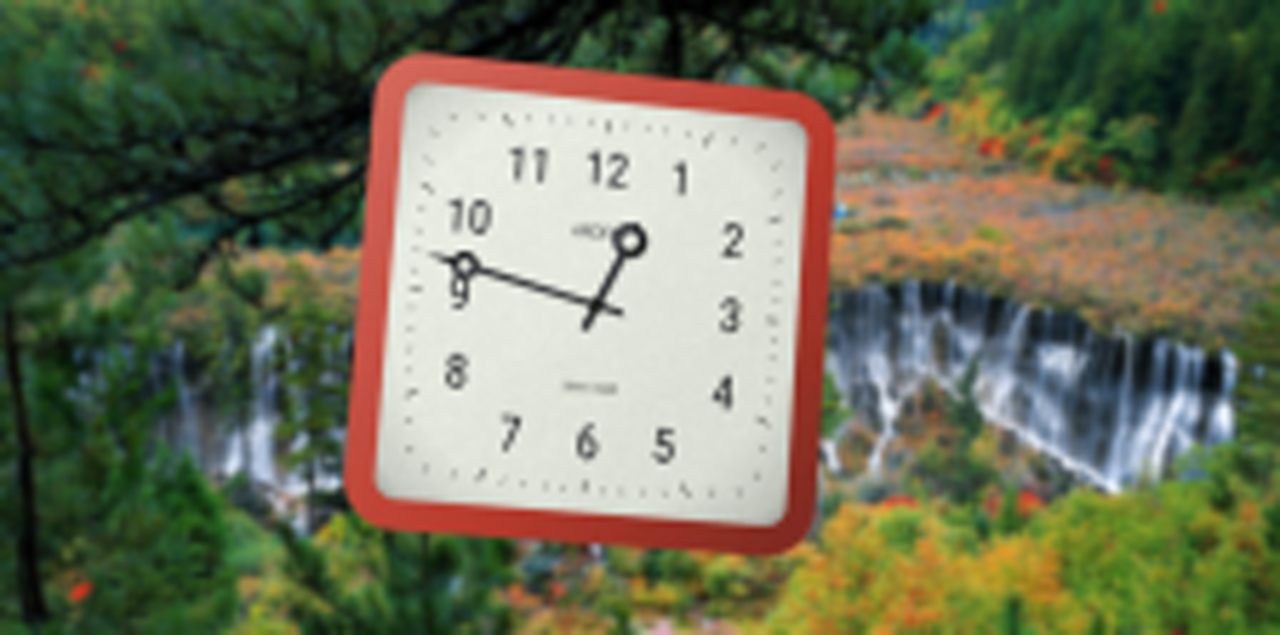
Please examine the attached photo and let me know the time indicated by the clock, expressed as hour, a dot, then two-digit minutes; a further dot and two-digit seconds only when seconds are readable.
12.47
